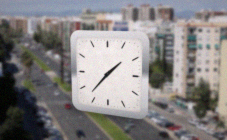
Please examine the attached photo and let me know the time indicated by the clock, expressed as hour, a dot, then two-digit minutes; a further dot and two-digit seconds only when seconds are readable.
1.37
